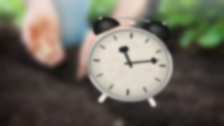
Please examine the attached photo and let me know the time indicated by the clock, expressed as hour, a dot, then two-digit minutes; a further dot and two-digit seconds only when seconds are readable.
11.13
